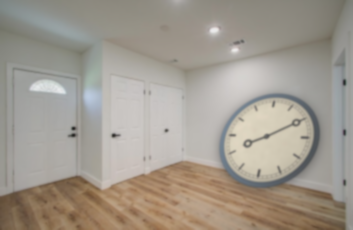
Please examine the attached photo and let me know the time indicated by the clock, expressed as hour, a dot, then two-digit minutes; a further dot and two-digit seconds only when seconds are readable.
8.10
